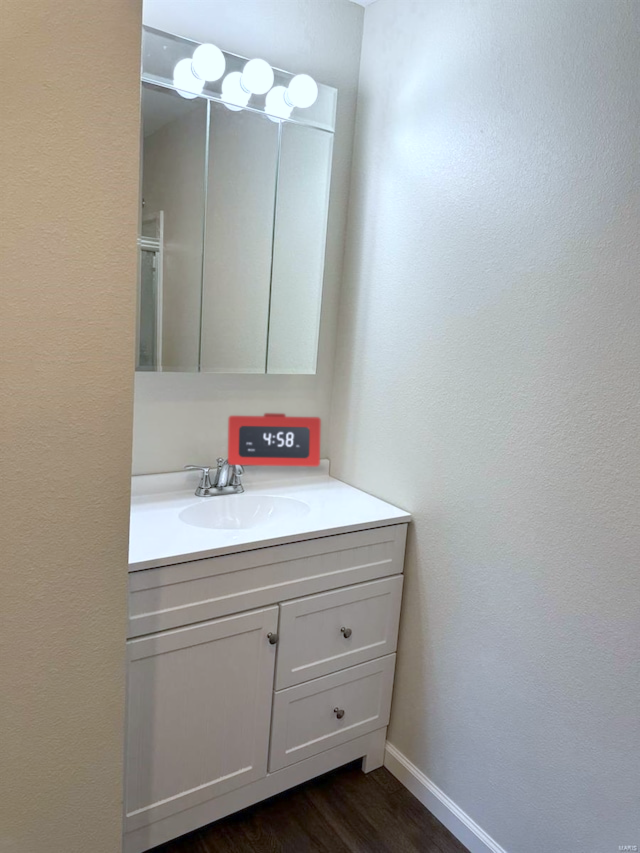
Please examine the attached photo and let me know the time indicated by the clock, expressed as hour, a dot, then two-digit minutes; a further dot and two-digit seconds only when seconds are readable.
4.58
